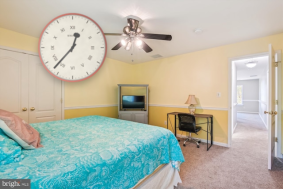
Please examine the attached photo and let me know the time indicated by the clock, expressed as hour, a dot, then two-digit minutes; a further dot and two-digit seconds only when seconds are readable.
12.37
